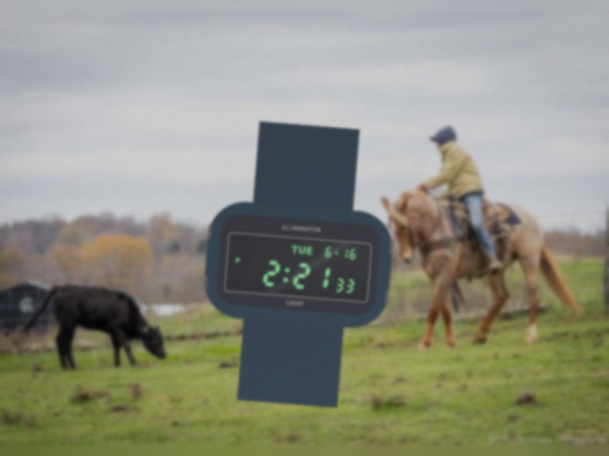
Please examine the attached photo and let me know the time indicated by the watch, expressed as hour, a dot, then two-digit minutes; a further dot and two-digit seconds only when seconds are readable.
2.21.33
